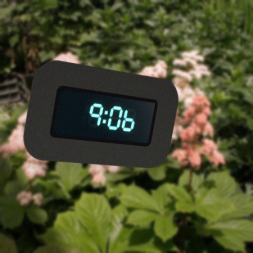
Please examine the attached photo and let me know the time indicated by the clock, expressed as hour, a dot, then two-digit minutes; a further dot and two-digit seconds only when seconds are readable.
9.06
